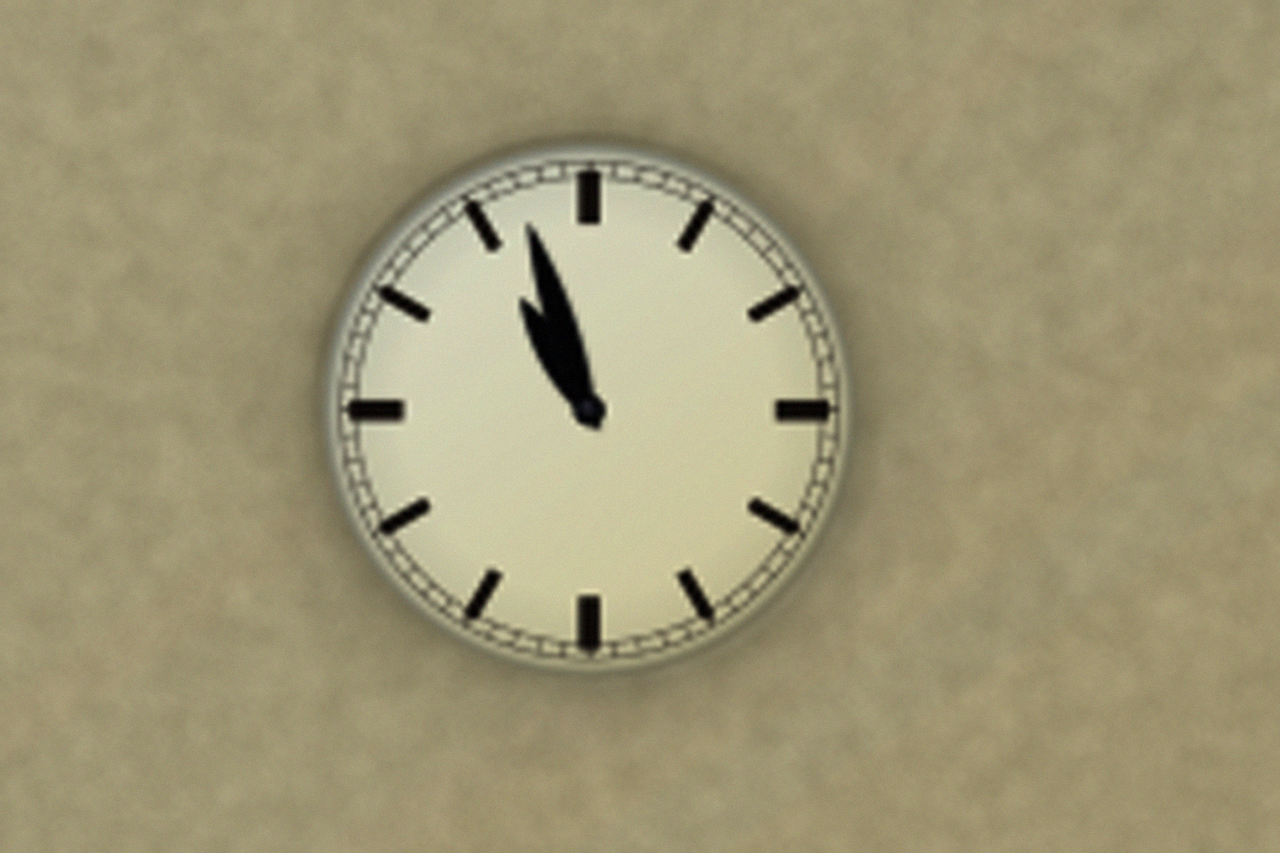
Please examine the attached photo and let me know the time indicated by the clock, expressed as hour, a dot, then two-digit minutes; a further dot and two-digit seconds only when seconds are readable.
10.57
